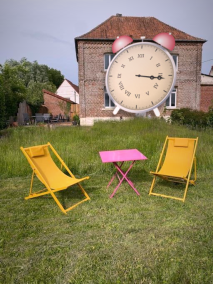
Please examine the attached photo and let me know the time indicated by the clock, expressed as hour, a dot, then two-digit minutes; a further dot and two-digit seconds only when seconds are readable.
3.16
